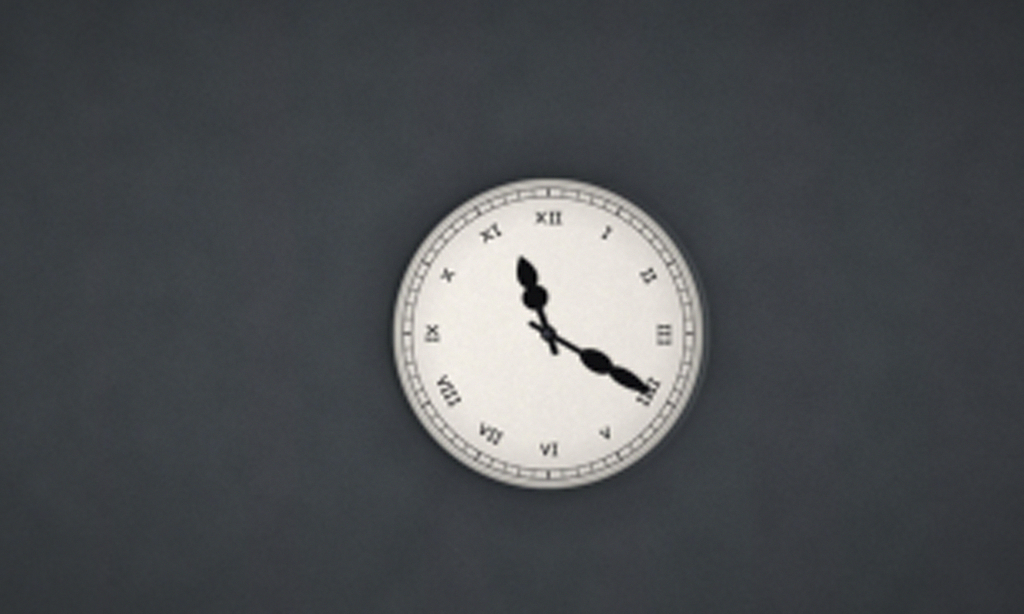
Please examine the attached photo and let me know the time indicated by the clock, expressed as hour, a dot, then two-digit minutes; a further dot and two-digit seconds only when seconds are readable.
11.20
